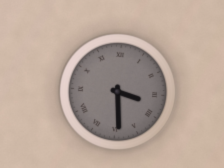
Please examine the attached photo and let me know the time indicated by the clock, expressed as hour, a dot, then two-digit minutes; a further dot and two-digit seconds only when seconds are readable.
3.29
